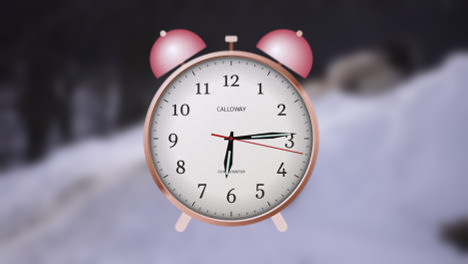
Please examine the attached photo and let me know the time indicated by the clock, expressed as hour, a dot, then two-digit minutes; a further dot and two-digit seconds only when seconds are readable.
6.14.17
